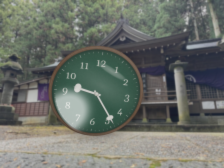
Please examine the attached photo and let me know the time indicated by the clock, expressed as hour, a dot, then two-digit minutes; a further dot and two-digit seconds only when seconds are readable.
9.24
